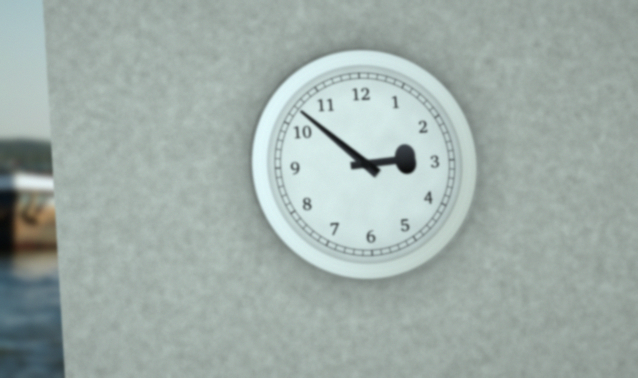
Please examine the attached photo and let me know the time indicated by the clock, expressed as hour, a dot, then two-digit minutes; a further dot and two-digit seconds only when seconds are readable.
2.52
